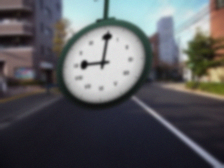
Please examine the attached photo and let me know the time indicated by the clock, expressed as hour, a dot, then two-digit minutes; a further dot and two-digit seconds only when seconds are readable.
9.01
